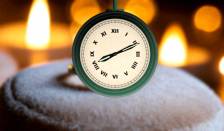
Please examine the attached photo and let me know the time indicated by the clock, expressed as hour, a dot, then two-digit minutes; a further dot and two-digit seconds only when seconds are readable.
8.11
